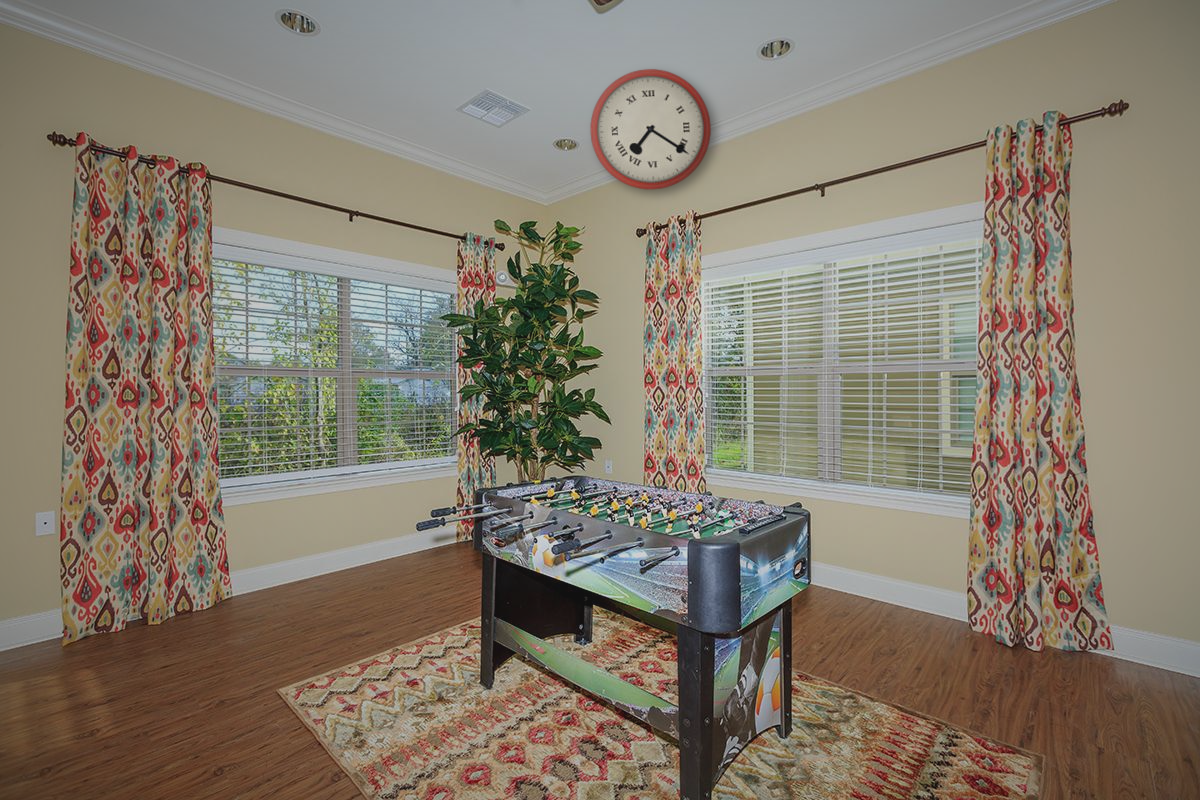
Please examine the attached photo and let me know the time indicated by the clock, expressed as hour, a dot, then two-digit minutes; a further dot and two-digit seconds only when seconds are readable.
7.21
